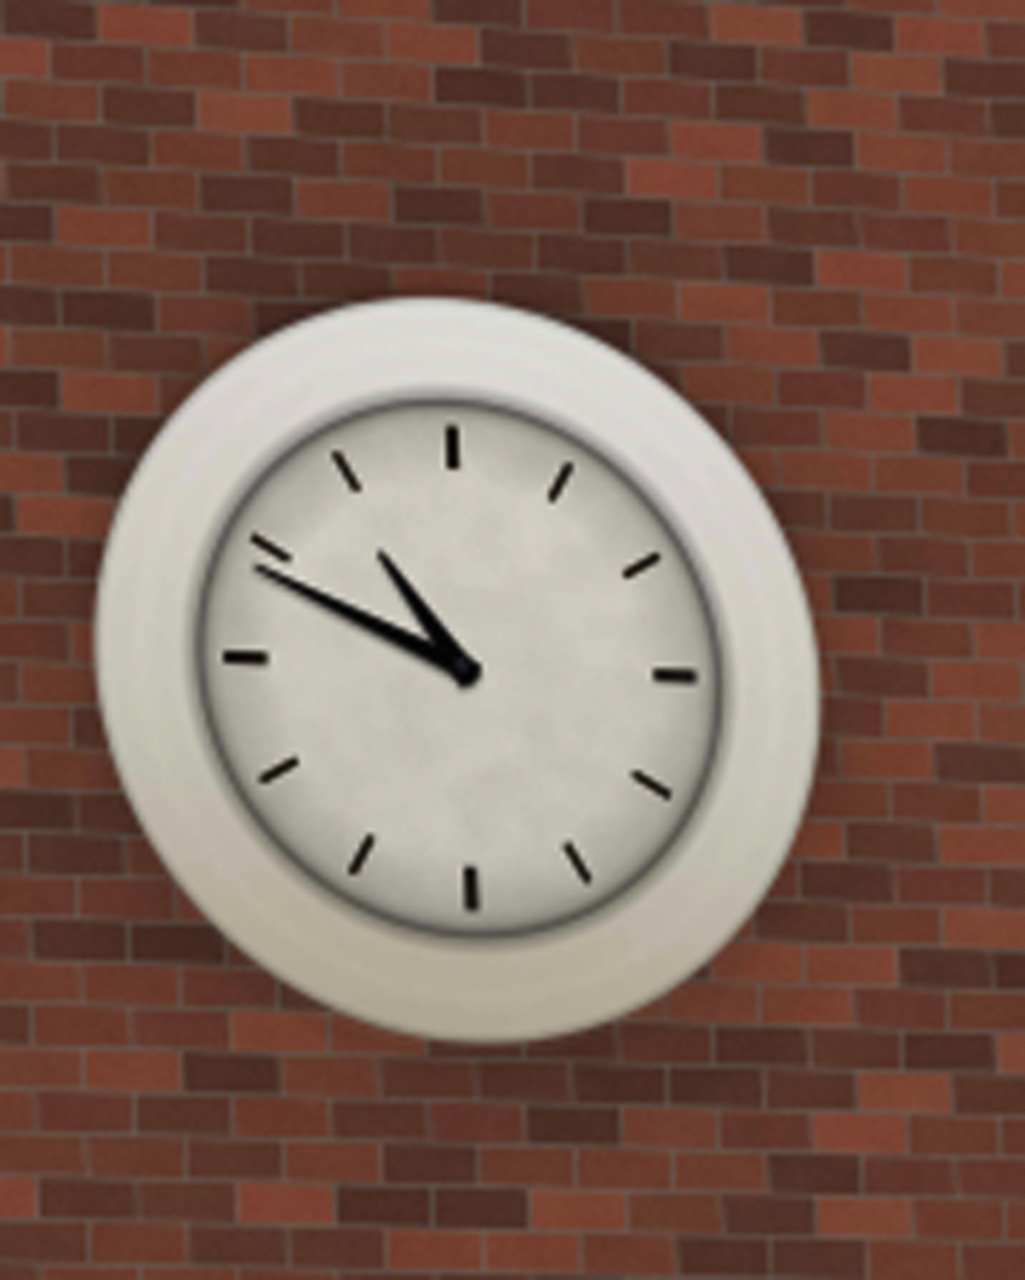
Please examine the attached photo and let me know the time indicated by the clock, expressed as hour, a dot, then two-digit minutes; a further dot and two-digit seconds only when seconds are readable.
10.49
